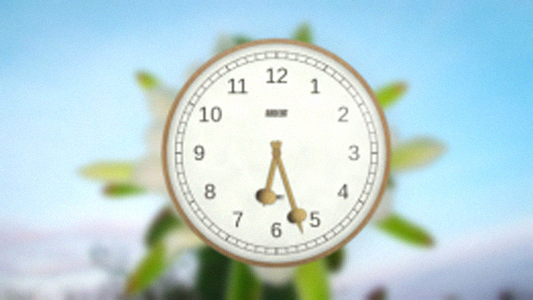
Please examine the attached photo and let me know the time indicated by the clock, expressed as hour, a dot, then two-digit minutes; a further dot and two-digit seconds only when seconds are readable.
6.27
